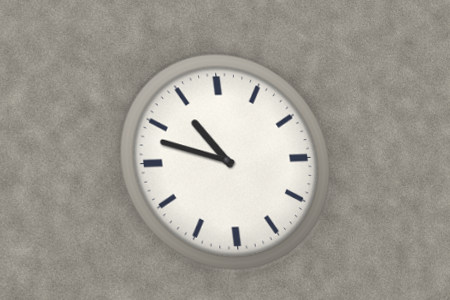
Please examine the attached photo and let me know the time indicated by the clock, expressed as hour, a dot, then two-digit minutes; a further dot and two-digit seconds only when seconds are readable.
10.48
